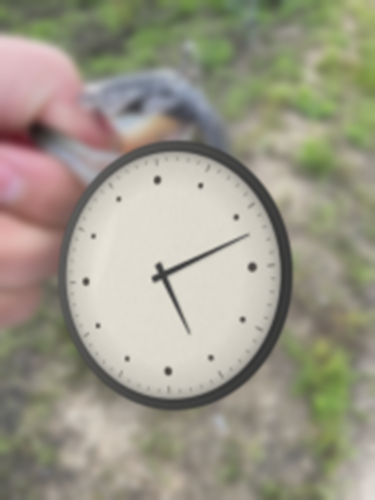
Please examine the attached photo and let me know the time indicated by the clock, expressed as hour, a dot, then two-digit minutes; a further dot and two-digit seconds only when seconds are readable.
5.12
